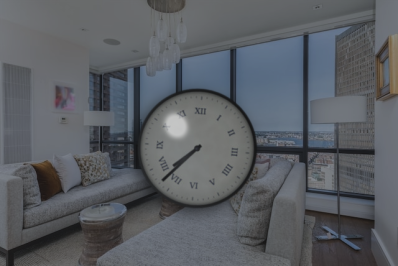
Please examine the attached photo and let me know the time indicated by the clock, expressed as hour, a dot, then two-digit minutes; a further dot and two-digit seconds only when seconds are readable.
7.37
